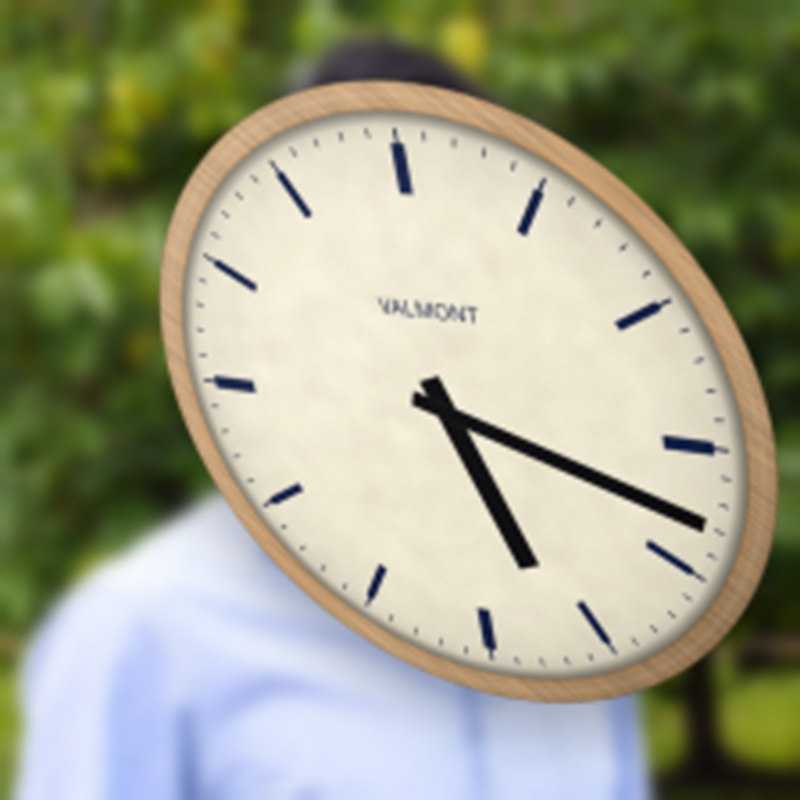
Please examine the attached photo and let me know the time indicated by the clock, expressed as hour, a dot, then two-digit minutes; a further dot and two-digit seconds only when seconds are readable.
5.18
